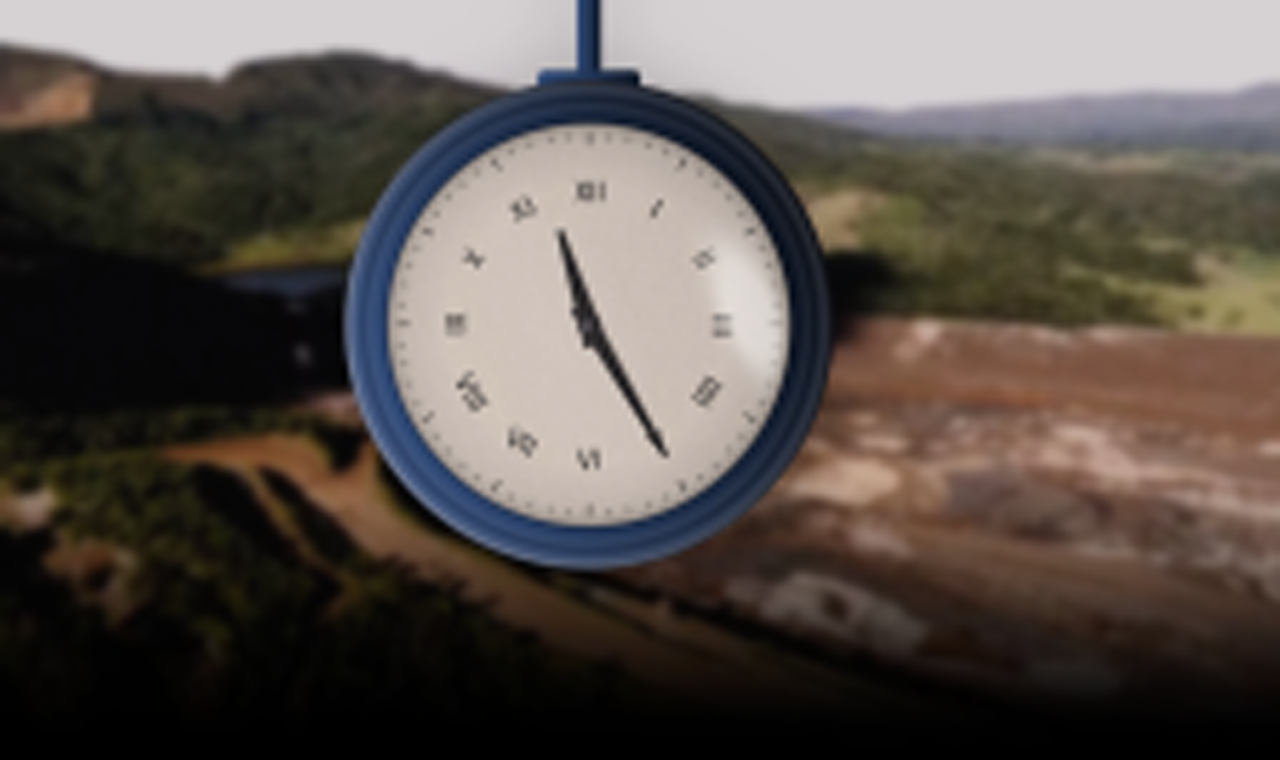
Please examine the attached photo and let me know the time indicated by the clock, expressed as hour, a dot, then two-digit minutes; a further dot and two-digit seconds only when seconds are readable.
11.25
